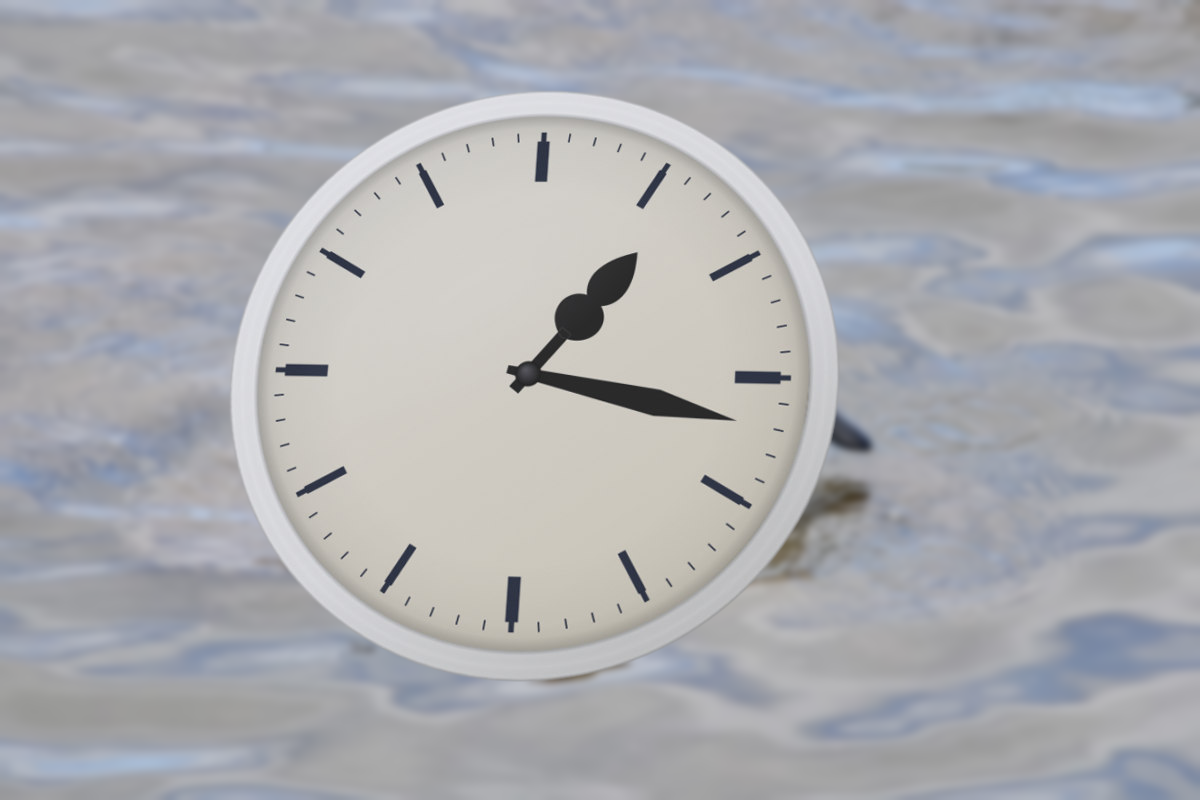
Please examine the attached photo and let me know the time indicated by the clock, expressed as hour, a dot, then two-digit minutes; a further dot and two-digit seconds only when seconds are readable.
1.17
